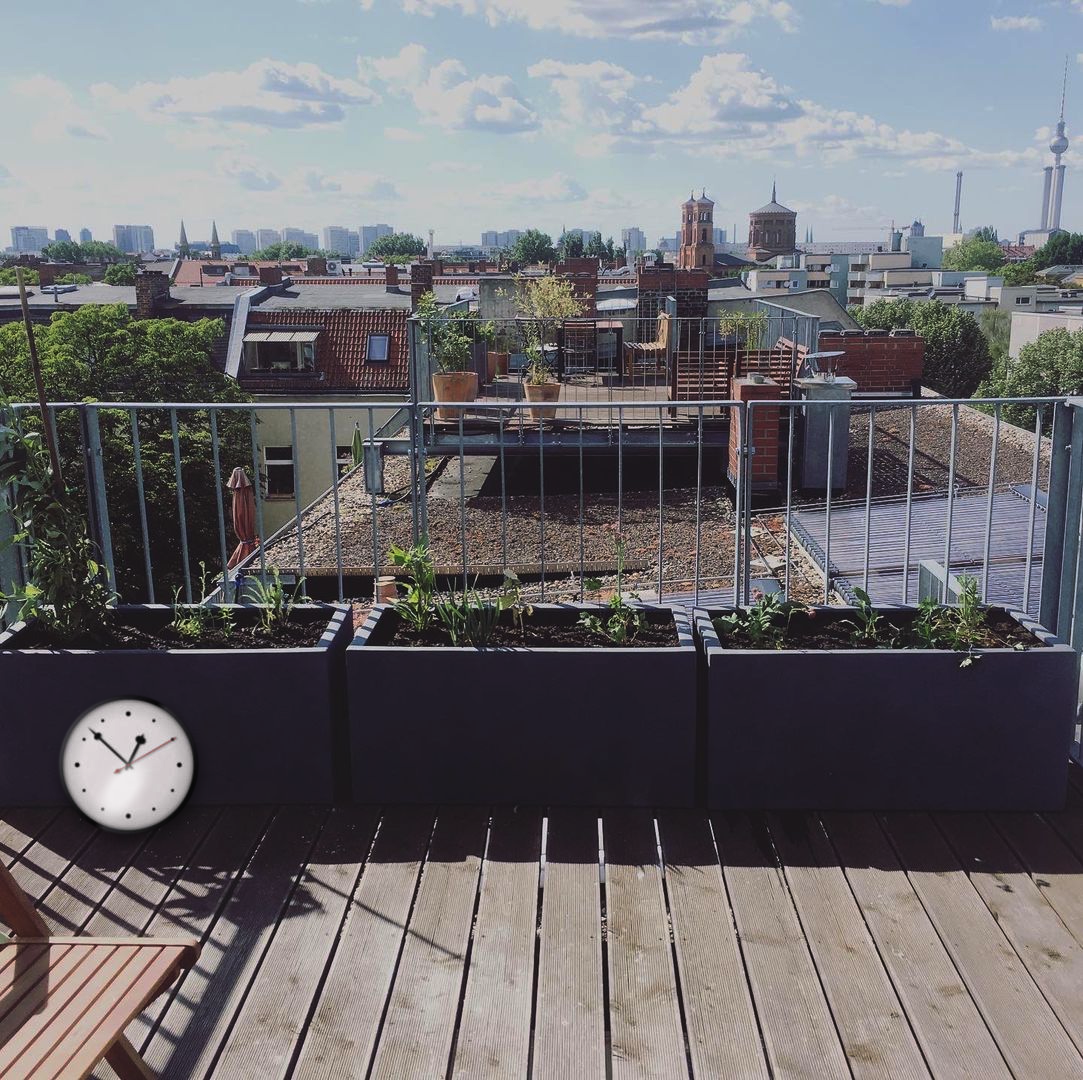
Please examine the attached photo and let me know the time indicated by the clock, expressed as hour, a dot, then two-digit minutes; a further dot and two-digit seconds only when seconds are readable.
12.52.10
